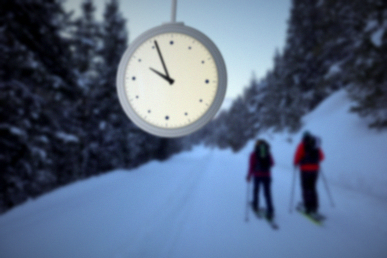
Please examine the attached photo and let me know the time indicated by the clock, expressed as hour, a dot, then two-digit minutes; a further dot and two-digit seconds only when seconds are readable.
9.56
